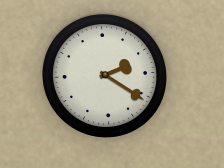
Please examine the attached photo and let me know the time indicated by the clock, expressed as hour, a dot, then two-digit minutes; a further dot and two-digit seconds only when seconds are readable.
2.21
